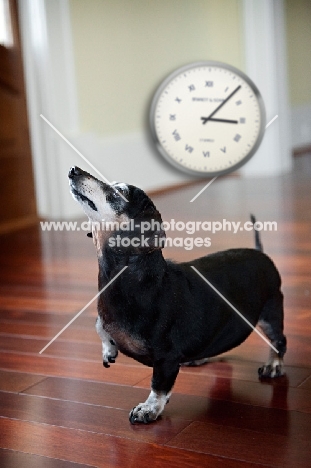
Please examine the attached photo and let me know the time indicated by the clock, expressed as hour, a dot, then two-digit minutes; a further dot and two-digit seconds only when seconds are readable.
3.07
